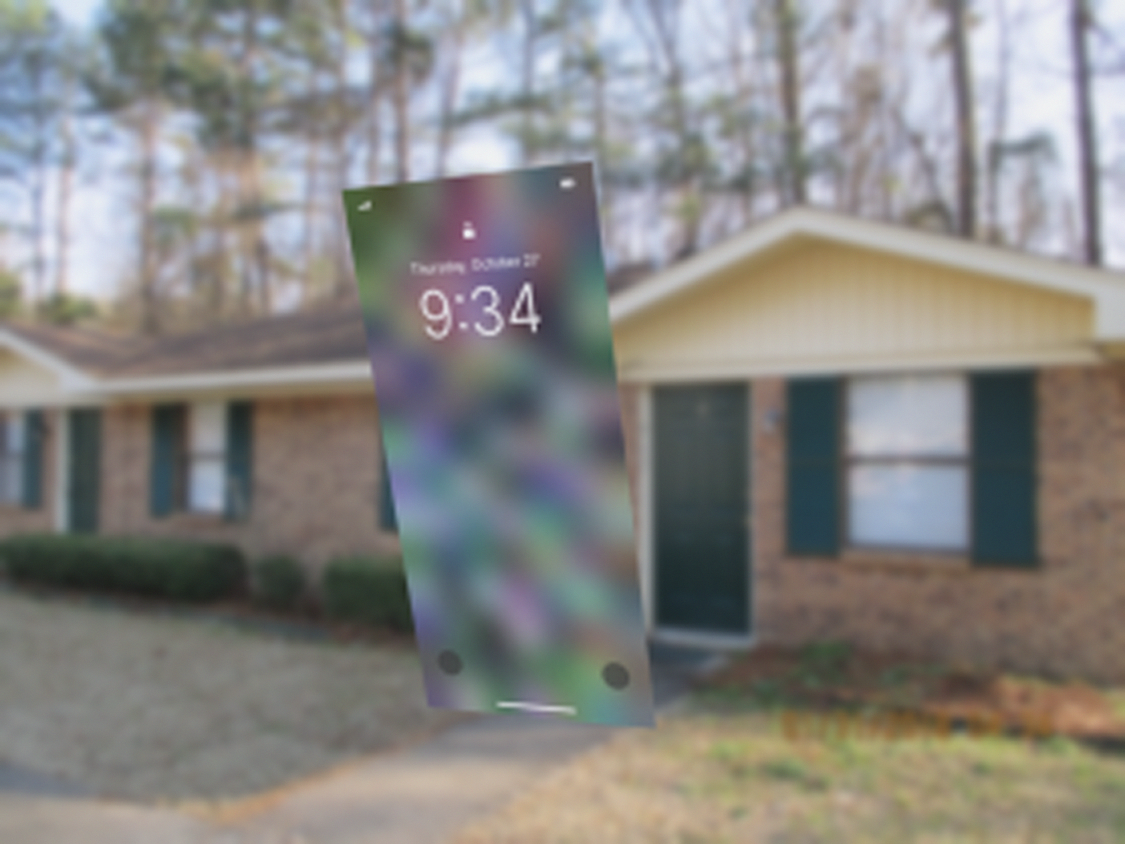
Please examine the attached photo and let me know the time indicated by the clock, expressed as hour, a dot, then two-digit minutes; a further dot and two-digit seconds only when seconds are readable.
9.34
